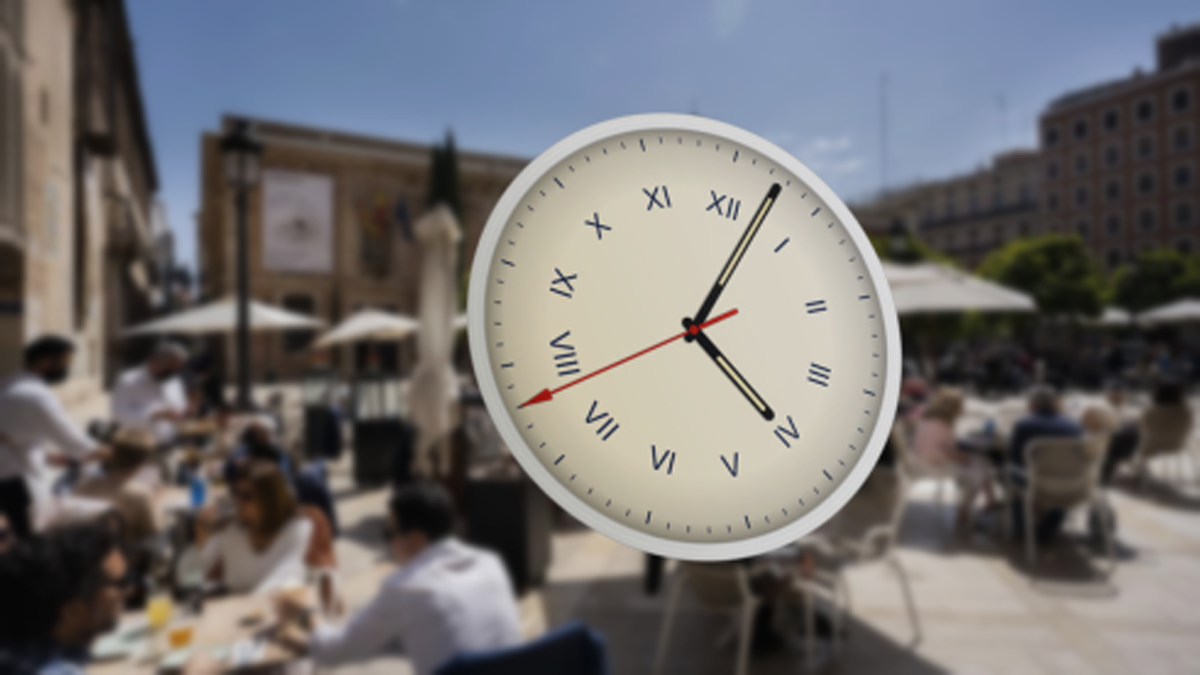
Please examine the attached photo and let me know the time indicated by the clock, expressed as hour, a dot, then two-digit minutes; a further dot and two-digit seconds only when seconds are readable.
4.02.38
